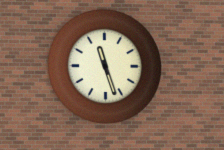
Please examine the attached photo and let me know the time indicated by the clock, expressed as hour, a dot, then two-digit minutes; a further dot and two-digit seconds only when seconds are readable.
11.27
